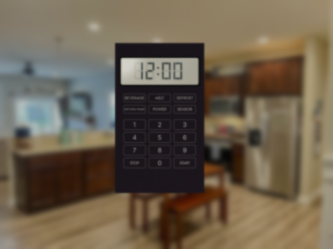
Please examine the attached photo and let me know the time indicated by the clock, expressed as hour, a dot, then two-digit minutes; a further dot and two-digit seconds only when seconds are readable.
12.00
